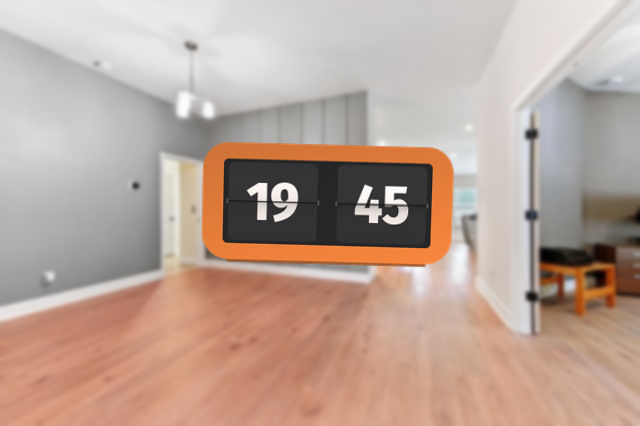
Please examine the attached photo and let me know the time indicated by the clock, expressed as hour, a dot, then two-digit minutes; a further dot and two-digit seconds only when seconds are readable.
19.45
